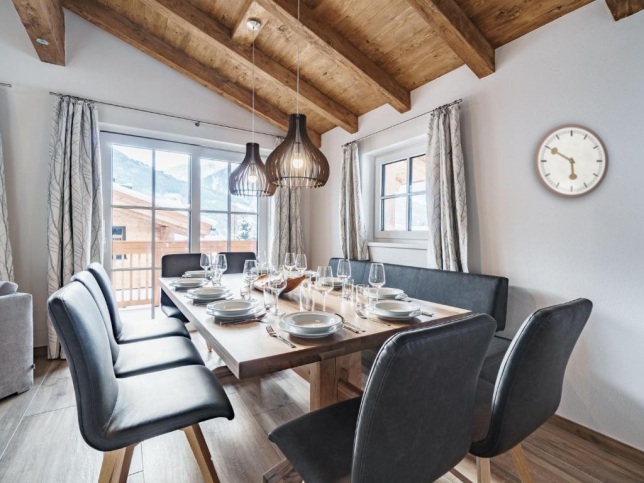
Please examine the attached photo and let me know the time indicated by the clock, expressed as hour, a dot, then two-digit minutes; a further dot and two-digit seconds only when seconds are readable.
5.50
